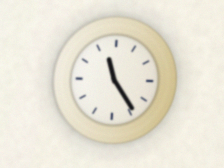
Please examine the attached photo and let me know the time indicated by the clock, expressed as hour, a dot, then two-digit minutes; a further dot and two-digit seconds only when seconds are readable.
11.24
